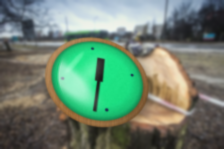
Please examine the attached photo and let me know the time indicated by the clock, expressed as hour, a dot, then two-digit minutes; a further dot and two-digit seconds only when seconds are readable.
12.33
